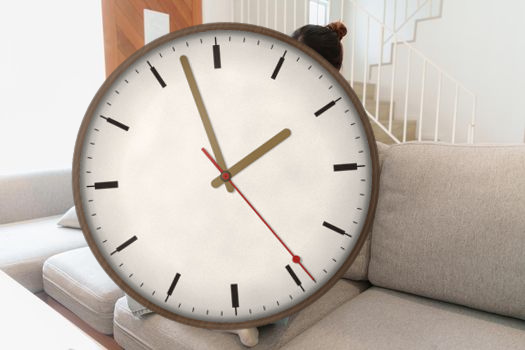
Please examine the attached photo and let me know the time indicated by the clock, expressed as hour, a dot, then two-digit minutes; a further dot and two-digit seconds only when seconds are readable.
1.57.24
